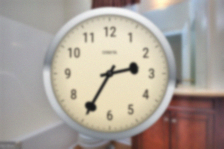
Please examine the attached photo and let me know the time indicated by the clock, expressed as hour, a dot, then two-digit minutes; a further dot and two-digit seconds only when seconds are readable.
2.35
